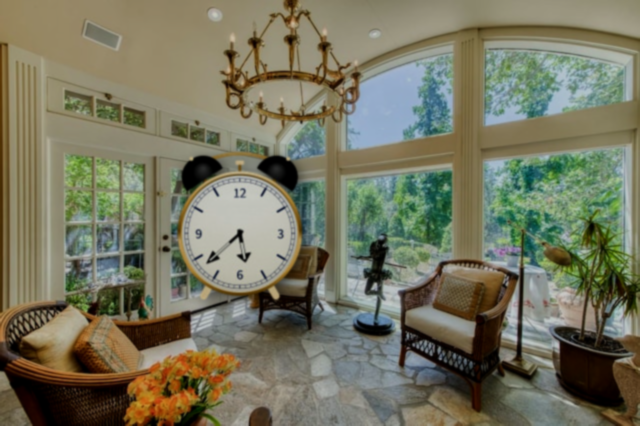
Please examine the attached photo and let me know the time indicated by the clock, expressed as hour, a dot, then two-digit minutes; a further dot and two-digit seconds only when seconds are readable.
5.38
